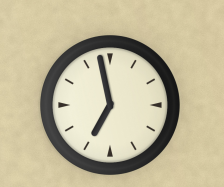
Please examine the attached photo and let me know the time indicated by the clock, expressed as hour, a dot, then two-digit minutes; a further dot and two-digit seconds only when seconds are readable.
6.58
